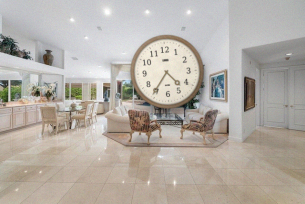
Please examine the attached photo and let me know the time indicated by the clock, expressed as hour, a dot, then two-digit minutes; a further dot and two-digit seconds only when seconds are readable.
4.36
